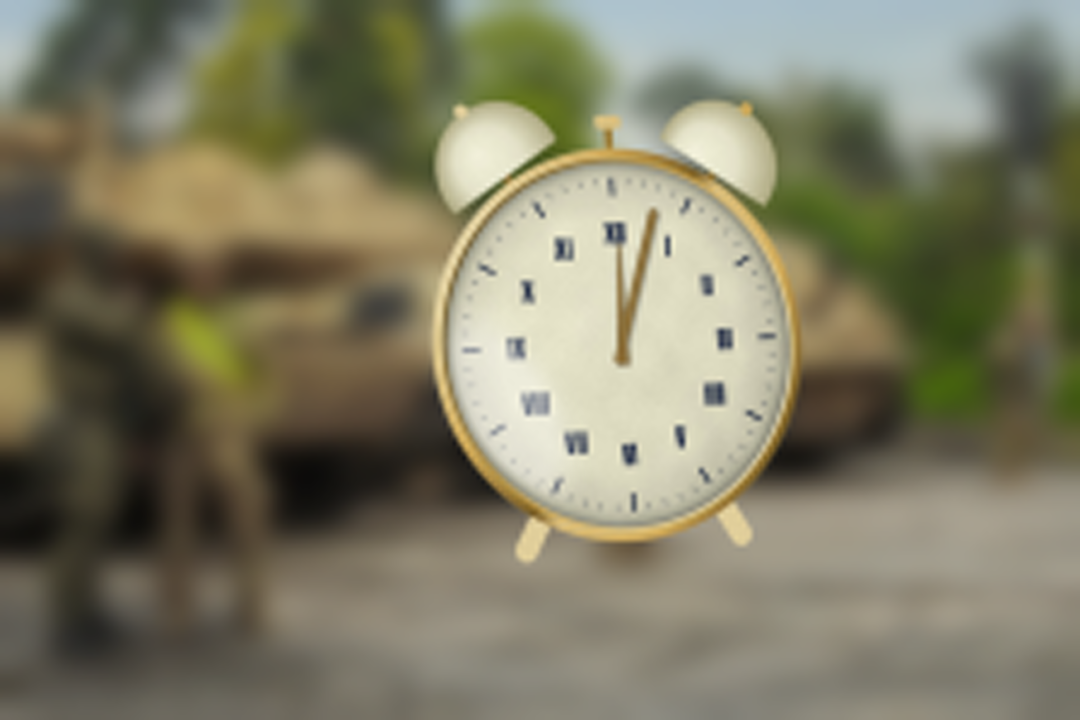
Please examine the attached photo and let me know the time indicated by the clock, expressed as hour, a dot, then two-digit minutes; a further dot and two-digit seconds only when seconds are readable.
12.03
